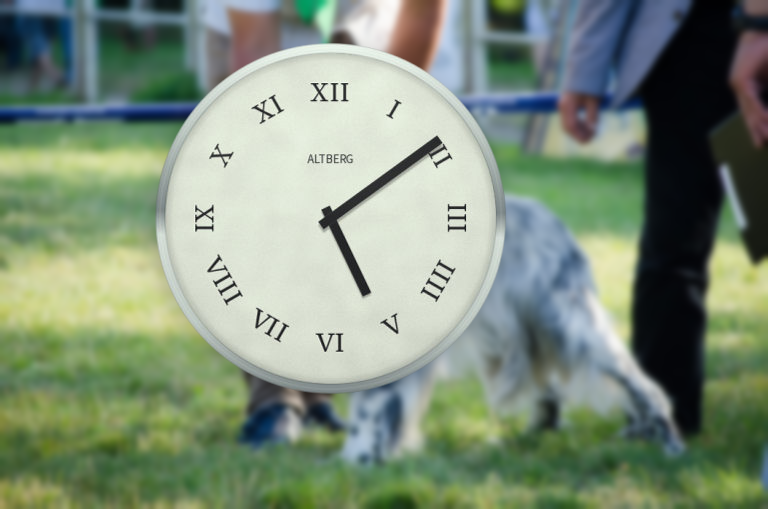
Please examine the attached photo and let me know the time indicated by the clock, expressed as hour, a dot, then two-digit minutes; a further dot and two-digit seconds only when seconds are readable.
5.09
